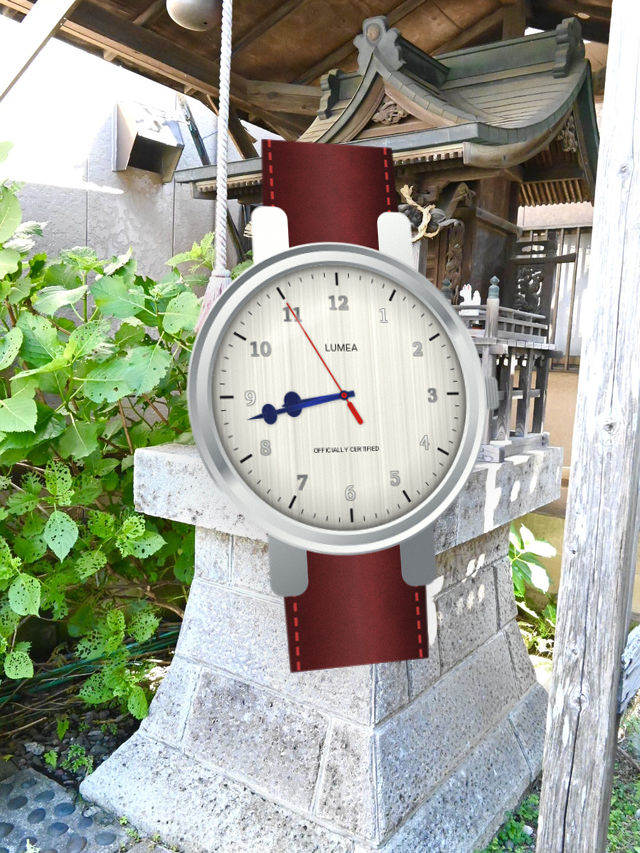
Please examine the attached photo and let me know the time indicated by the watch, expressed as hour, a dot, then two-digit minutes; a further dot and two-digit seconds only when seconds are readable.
8.42.55
